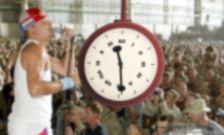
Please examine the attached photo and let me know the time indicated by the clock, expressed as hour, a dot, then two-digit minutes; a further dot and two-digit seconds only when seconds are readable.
11.29
